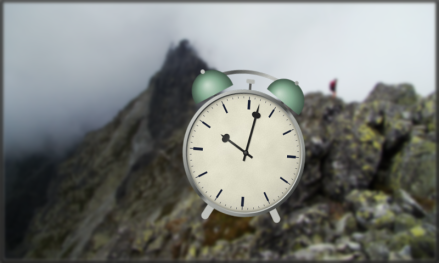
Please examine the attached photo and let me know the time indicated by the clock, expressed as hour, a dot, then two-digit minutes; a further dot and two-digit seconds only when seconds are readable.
10.02
